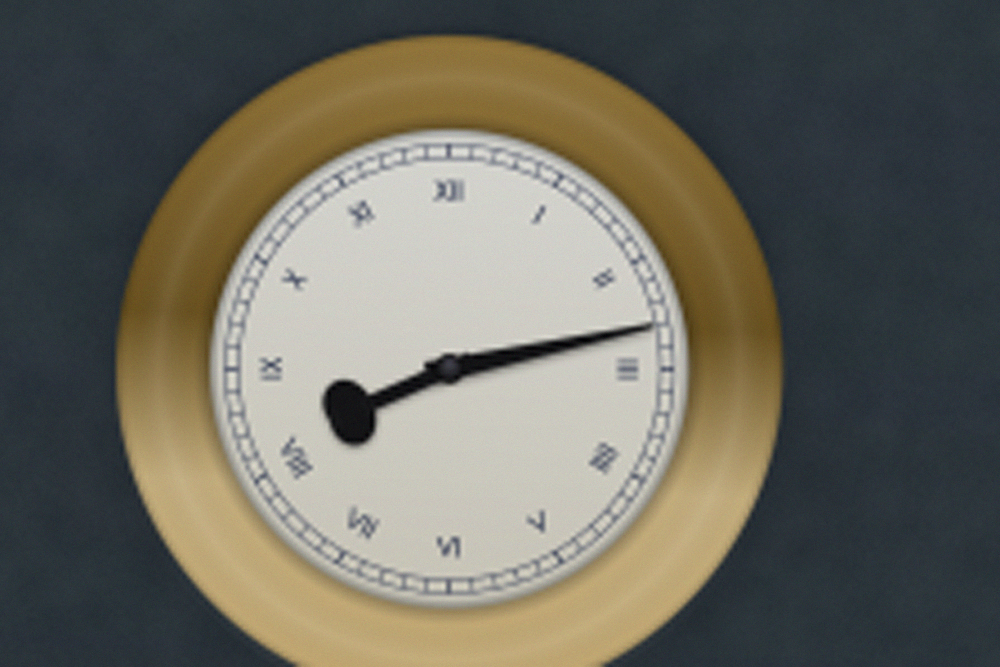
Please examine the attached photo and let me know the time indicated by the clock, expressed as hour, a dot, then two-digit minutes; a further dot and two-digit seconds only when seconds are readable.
8.13
